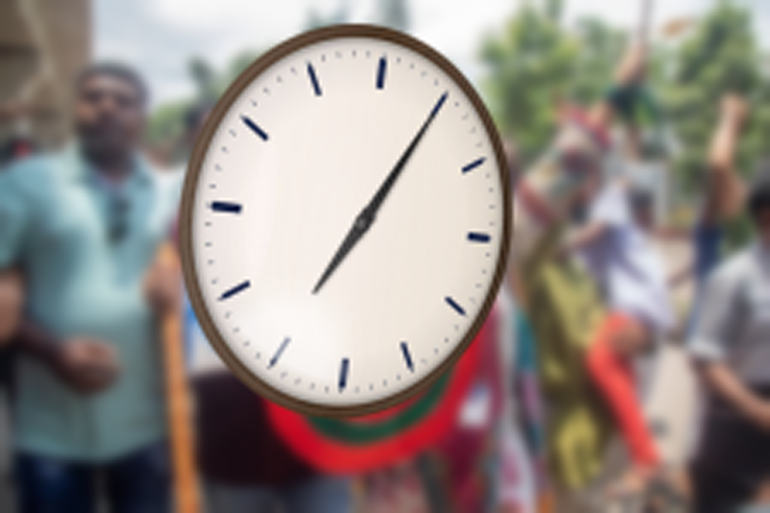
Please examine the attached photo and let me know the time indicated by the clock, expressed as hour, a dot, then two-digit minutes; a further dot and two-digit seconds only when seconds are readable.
7.05
